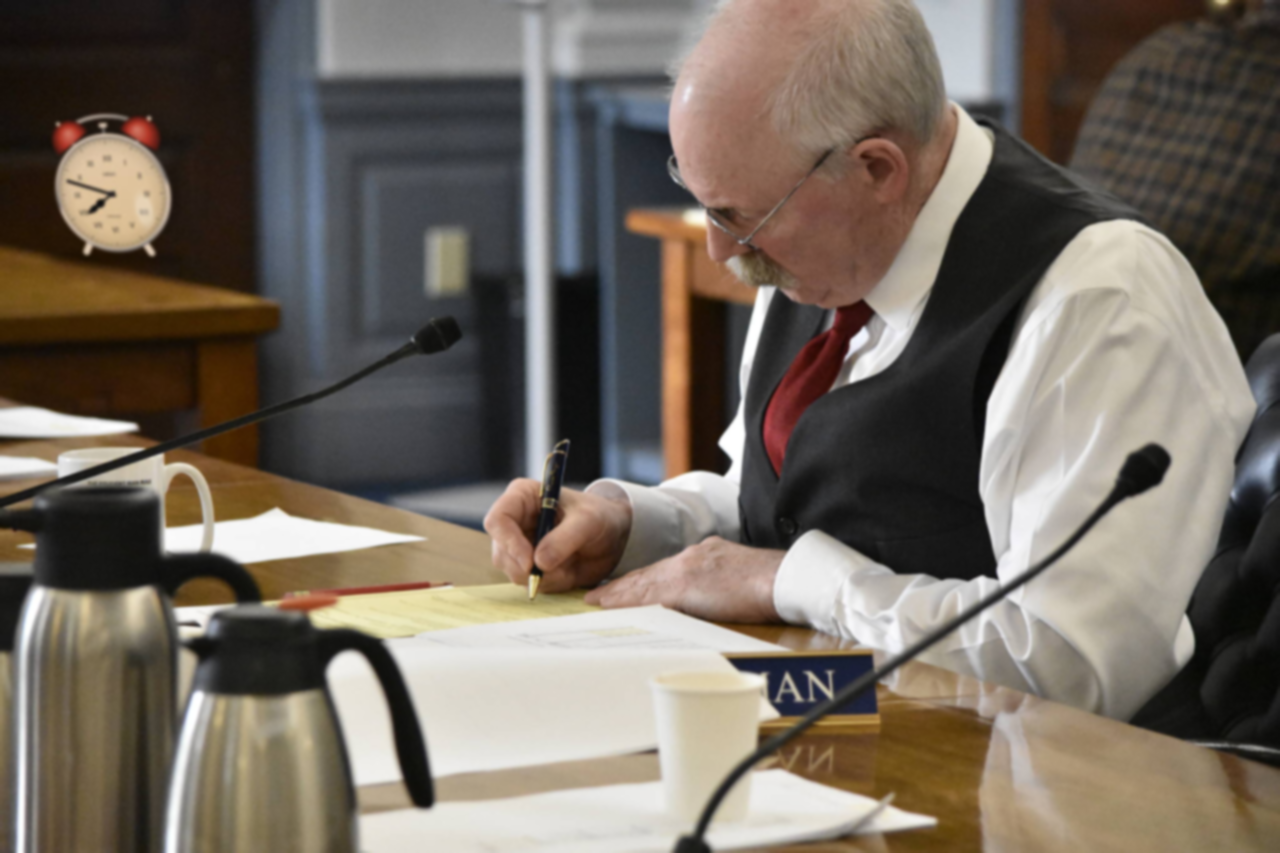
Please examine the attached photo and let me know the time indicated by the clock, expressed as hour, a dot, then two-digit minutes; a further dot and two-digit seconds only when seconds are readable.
7.48
